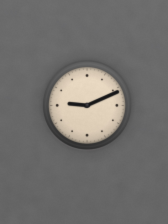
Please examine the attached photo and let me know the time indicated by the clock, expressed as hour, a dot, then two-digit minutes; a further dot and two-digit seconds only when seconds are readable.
9.11
